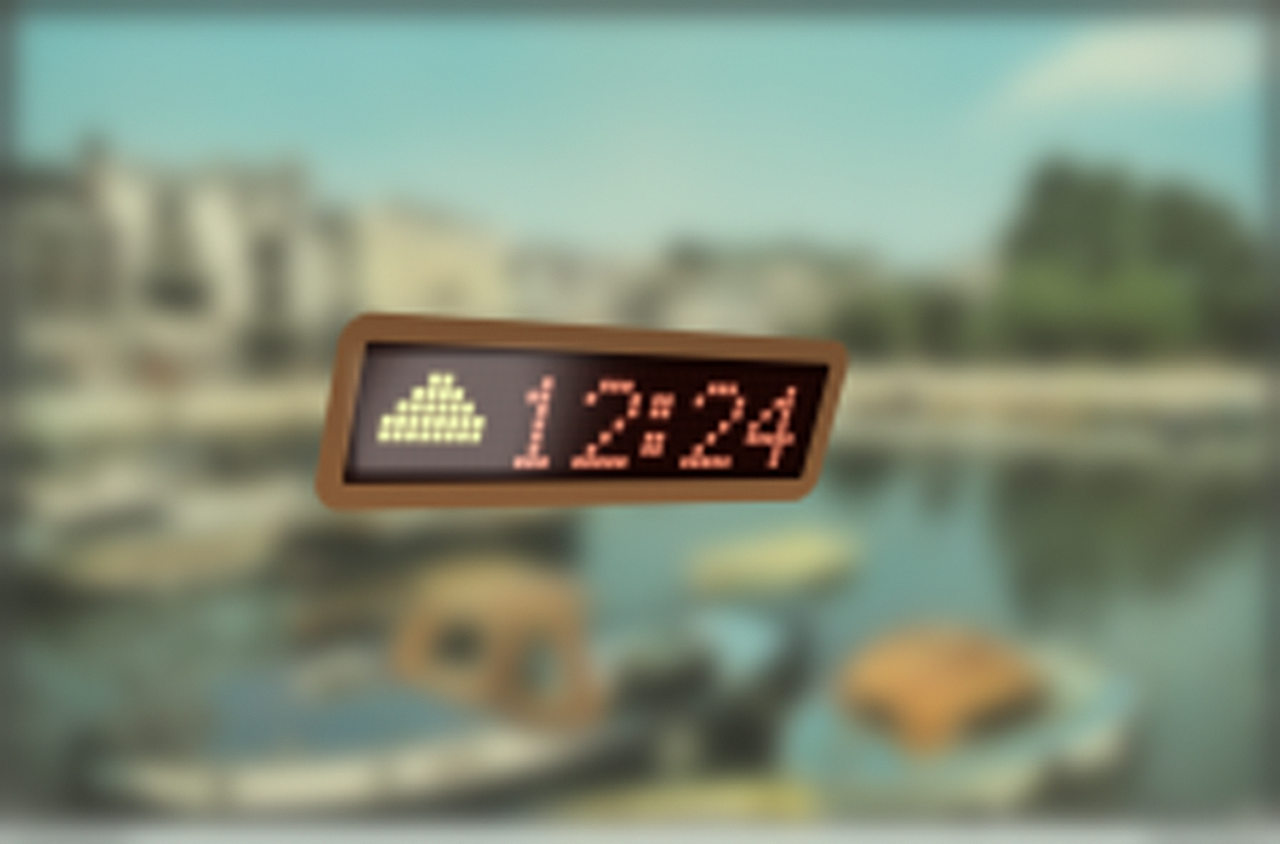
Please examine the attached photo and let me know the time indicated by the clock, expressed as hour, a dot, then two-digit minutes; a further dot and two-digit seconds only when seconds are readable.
12.24
